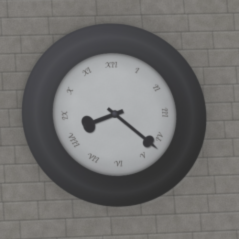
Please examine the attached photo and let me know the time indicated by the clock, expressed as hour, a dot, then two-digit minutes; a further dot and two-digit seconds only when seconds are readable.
8.22
